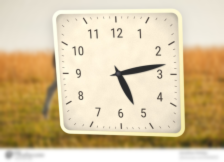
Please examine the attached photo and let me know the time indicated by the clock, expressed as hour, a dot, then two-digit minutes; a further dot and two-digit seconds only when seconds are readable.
5.13
